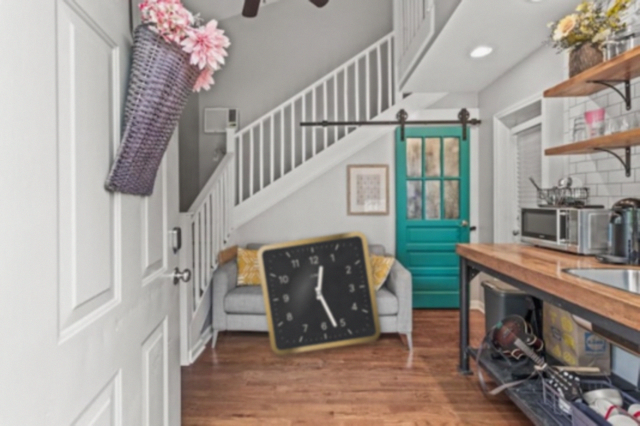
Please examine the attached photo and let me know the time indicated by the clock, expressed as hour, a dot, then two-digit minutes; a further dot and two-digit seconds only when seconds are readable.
12.27
